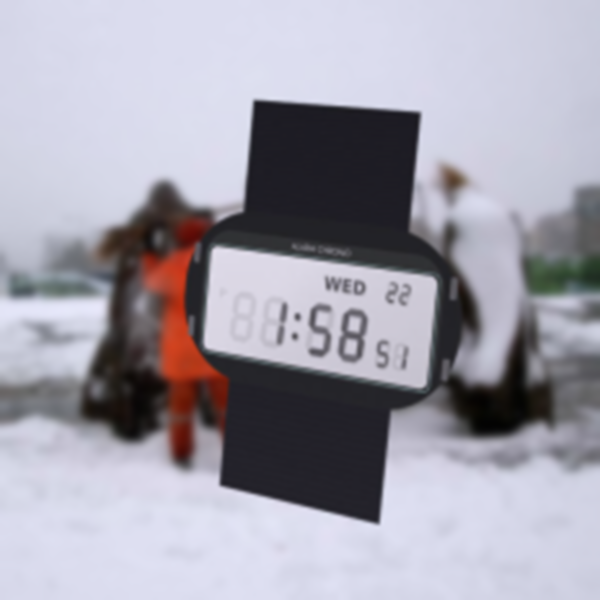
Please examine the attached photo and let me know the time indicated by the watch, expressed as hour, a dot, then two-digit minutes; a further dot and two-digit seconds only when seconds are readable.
1.58.51
